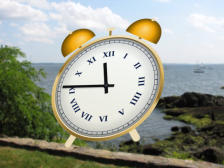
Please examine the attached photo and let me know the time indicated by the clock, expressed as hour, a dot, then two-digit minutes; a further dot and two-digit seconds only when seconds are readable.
11.46
